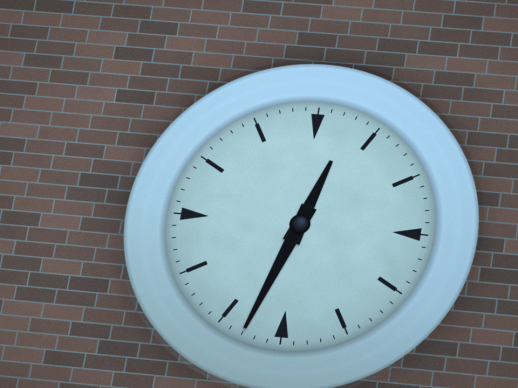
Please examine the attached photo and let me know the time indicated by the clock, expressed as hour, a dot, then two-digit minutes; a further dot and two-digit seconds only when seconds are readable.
12.33
